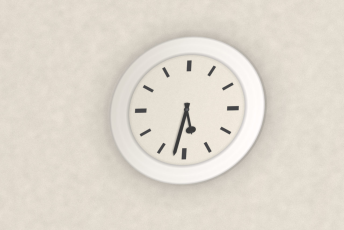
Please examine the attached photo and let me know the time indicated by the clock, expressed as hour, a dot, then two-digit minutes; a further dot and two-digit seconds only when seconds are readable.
5.32
